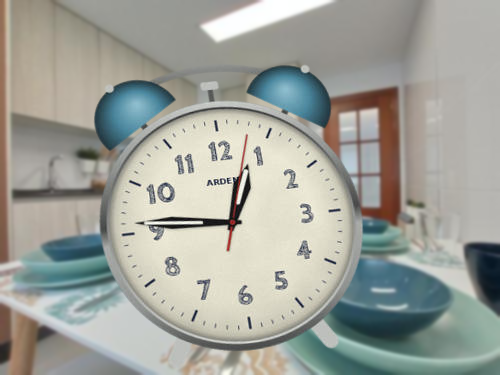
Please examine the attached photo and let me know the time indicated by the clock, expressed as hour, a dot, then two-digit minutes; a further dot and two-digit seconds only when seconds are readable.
12.46.03
